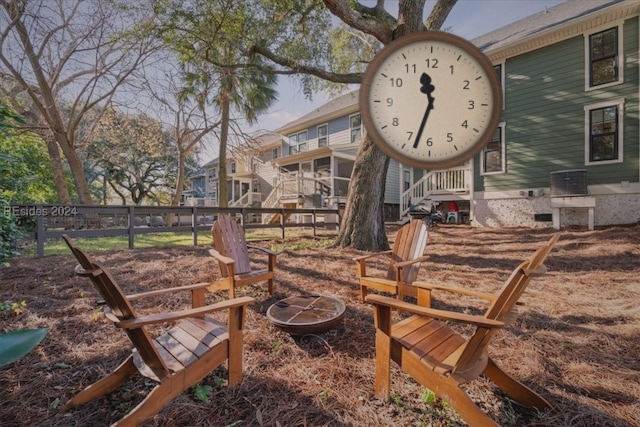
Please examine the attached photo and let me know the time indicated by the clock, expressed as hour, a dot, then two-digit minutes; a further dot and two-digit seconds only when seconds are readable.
11.33
